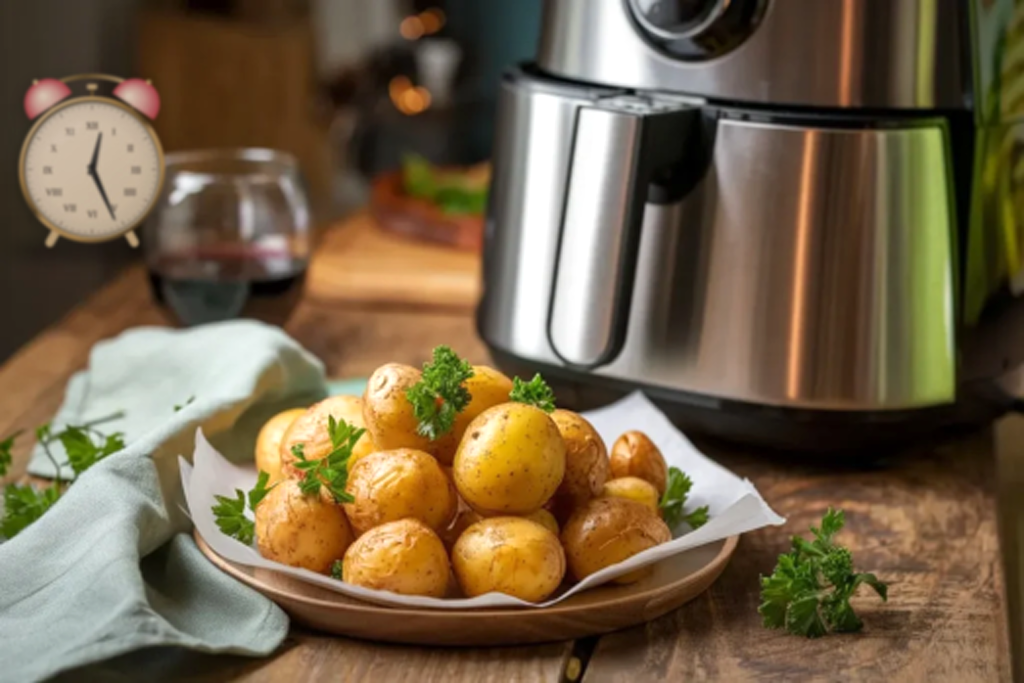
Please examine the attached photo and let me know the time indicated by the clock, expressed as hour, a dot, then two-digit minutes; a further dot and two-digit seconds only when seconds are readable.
12.26
